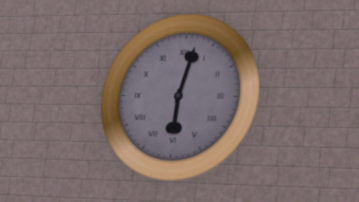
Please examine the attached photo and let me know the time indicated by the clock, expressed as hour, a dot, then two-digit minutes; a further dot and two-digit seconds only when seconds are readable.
6.02
